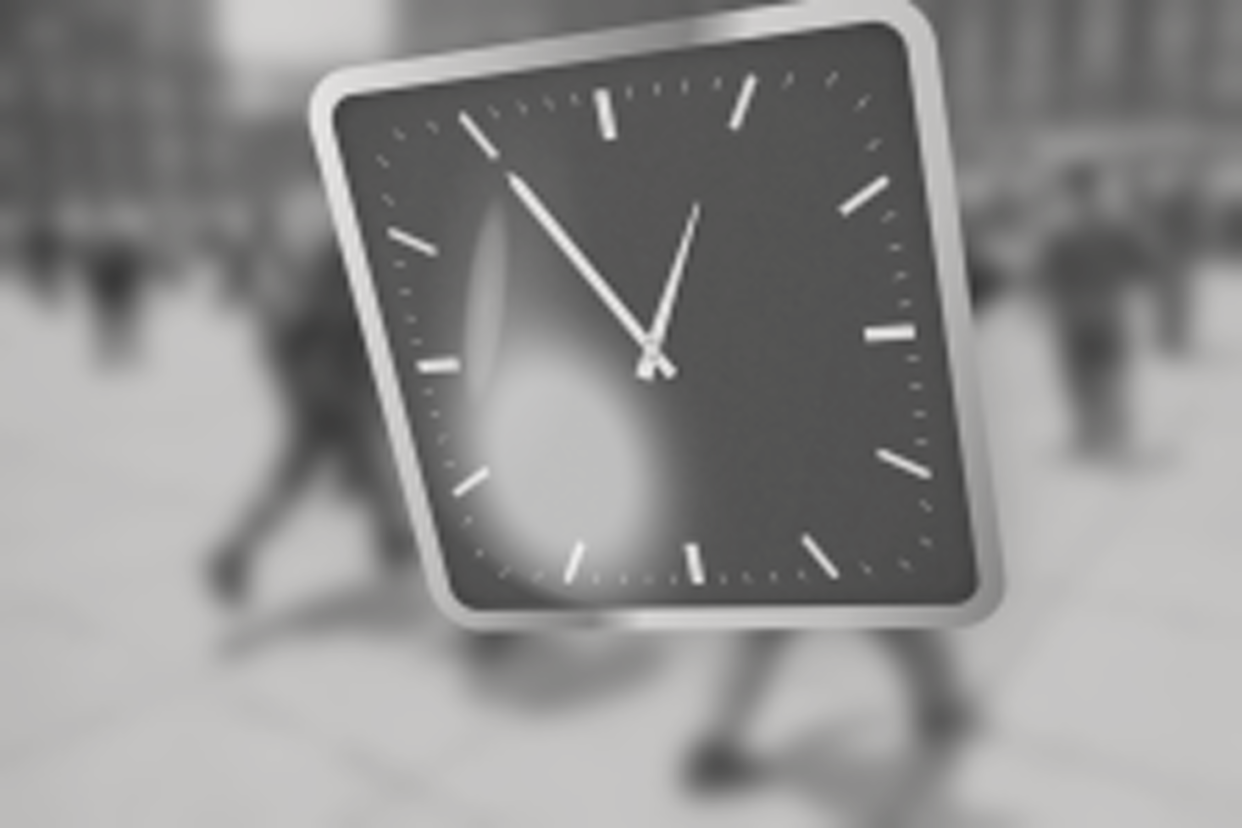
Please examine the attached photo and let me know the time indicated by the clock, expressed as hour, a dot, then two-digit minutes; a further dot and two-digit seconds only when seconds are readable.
12.55
